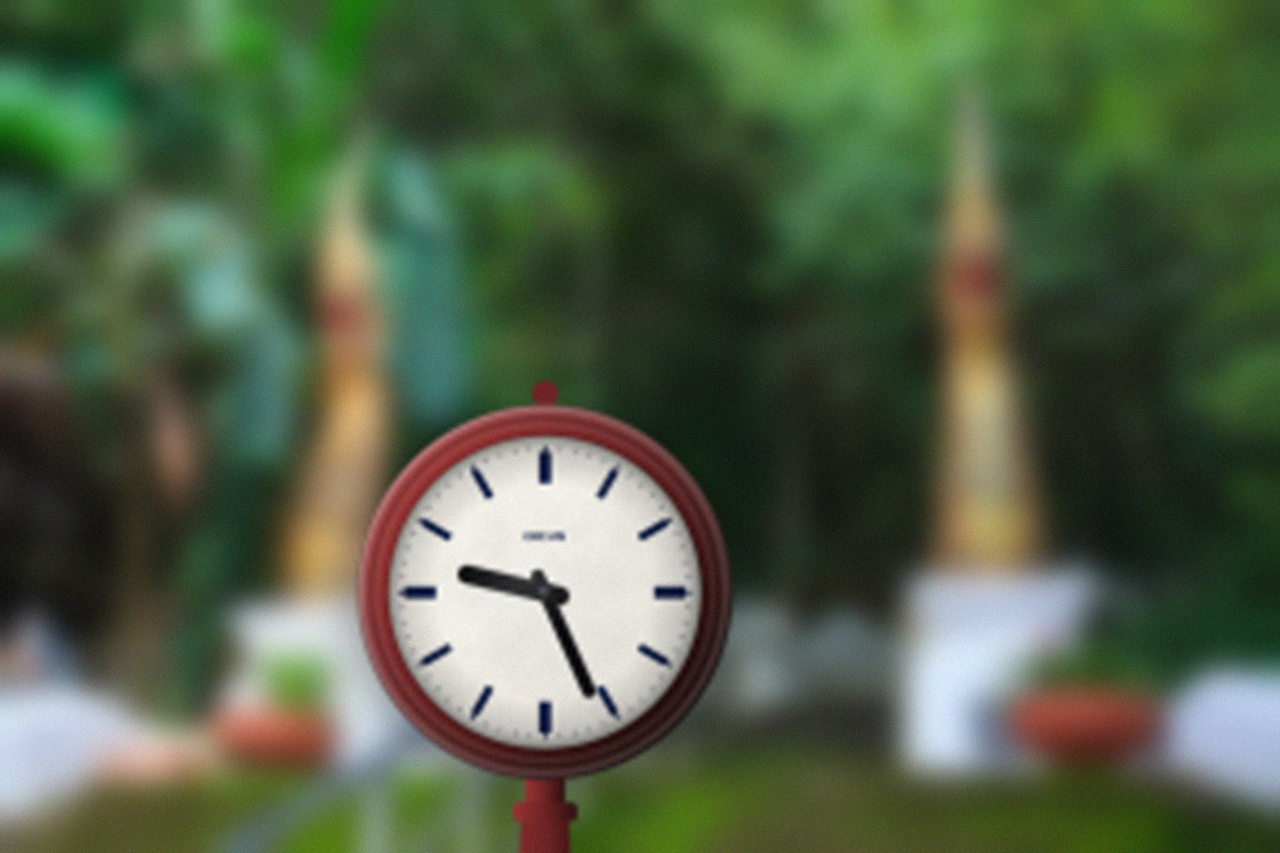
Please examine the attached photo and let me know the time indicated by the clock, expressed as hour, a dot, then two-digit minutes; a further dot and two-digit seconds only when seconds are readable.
9.26
